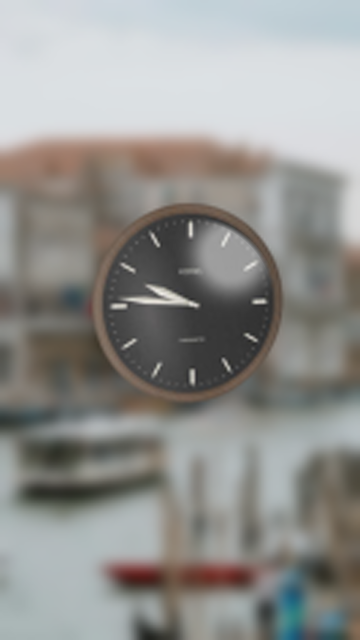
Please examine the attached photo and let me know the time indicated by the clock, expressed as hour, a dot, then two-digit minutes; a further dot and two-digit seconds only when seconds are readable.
9.46
